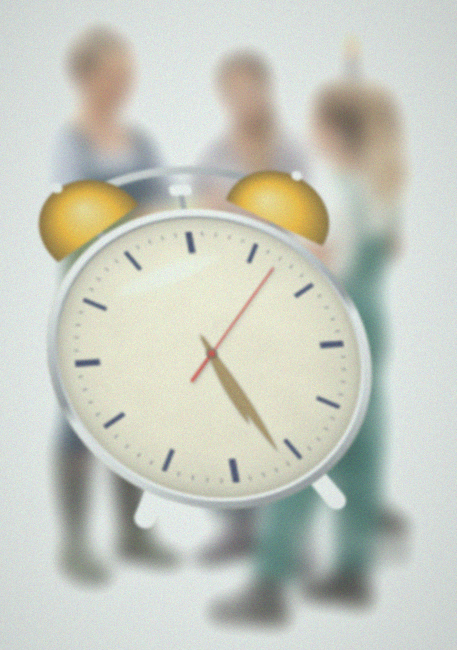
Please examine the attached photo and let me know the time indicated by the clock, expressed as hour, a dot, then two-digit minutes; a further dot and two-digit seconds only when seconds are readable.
5.26.07
